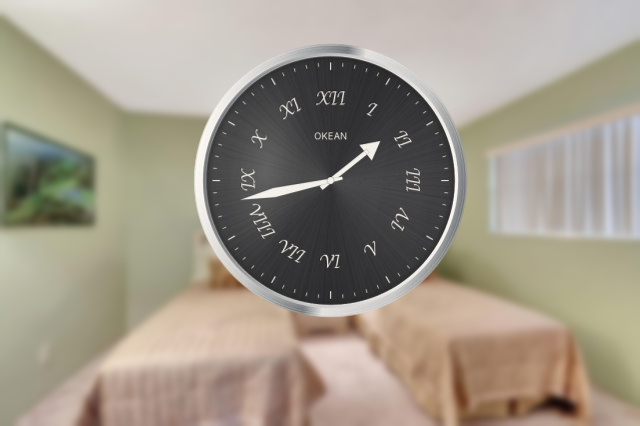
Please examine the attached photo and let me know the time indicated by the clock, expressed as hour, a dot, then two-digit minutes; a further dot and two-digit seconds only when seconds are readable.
1.43
